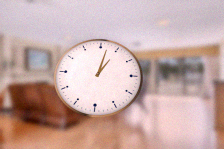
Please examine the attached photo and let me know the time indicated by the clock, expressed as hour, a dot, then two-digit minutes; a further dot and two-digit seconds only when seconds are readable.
1.02
